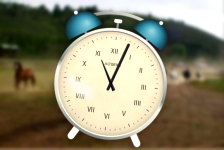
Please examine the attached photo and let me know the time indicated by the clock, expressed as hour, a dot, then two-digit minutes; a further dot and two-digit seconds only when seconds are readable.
11.03
